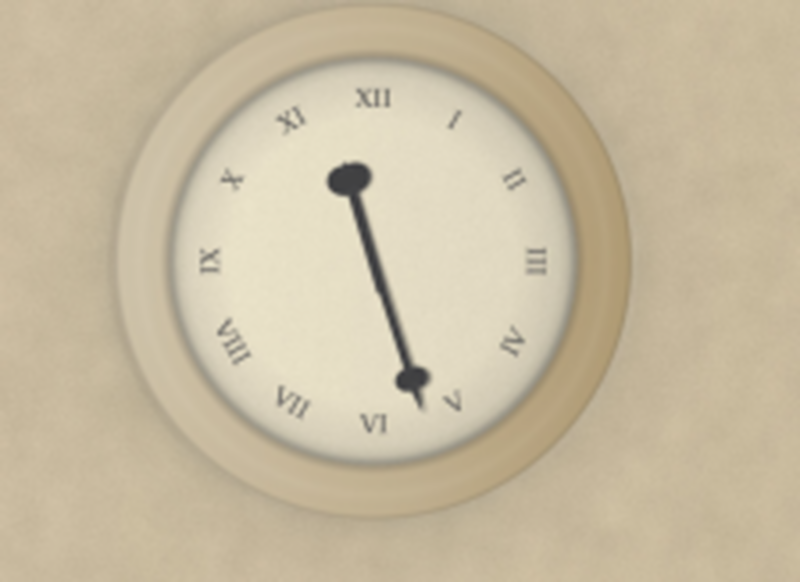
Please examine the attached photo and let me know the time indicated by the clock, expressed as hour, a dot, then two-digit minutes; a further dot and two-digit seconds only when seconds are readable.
11.27
